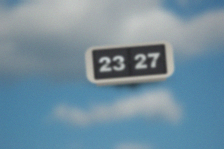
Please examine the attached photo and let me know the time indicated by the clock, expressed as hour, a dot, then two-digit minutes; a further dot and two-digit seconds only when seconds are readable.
23.27
